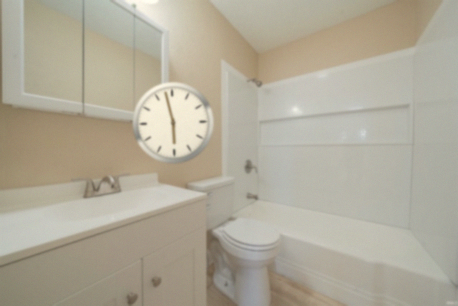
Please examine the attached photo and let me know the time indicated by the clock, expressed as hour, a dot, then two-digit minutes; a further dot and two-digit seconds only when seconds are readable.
5.58
